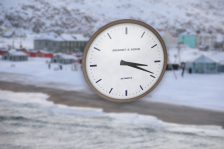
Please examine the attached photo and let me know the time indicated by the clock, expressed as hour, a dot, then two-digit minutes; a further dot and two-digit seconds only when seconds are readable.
3.19
